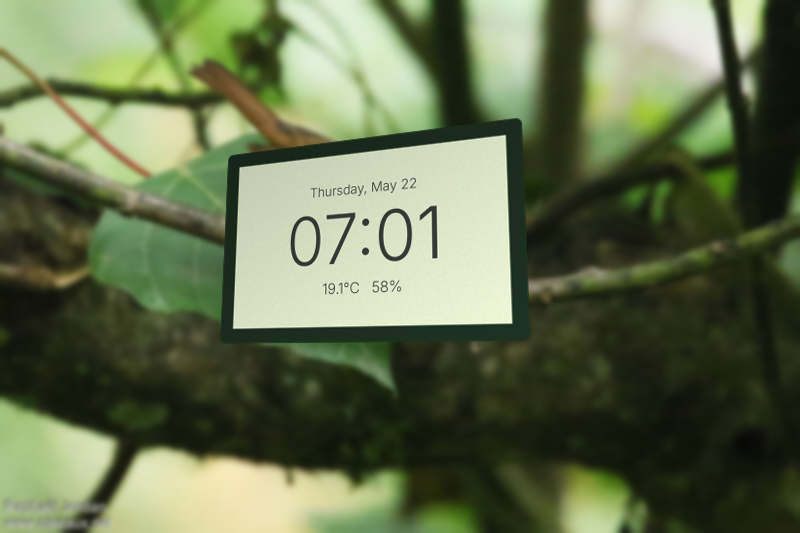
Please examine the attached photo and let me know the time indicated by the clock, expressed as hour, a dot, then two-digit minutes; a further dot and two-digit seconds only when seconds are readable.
7.01
